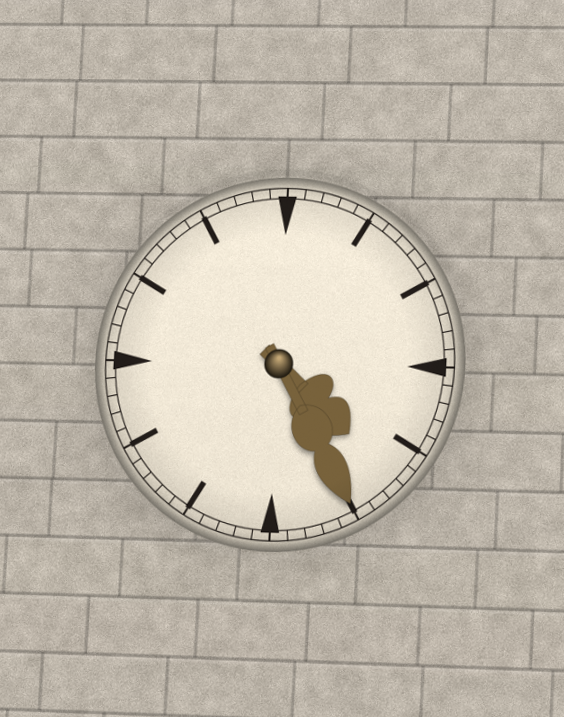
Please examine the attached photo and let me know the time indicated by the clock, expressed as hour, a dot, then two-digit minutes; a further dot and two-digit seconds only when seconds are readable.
4.25
